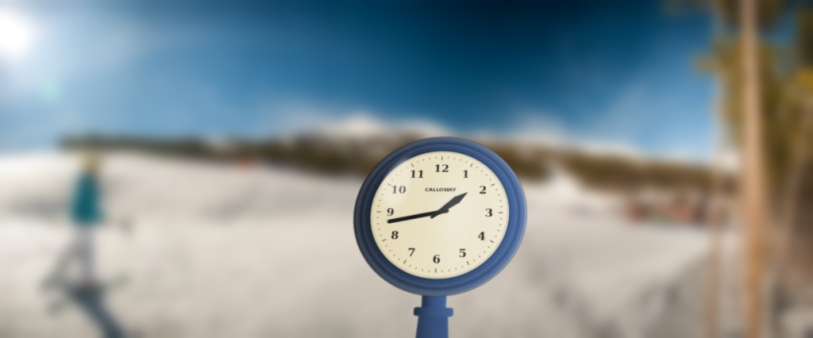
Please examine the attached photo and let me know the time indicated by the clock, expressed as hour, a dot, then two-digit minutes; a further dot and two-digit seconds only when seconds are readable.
1.43
